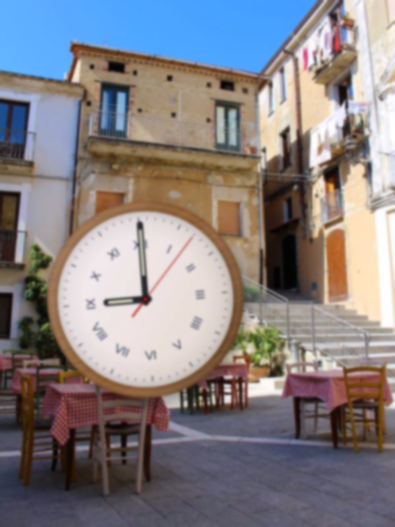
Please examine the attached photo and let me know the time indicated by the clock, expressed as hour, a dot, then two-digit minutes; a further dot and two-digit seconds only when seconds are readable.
9.00.07
